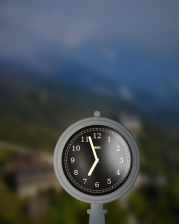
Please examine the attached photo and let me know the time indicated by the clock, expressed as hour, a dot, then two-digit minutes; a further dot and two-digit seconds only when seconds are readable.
6.57
